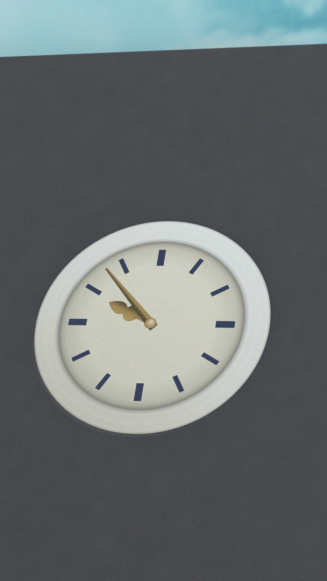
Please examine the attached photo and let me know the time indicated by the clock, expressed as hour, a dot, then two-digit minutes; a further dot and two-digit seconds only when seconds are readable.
9.53
